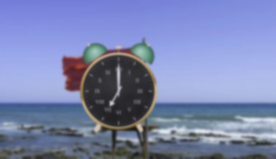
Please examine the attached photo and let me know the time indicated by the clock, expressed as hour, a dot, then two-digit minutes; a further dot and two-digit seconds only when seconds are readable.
7.00
